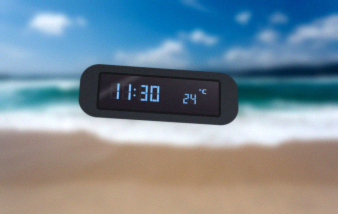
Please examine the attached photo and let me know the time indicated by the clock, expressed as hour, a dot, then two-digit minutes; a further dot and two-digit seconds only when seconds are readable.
11.30
